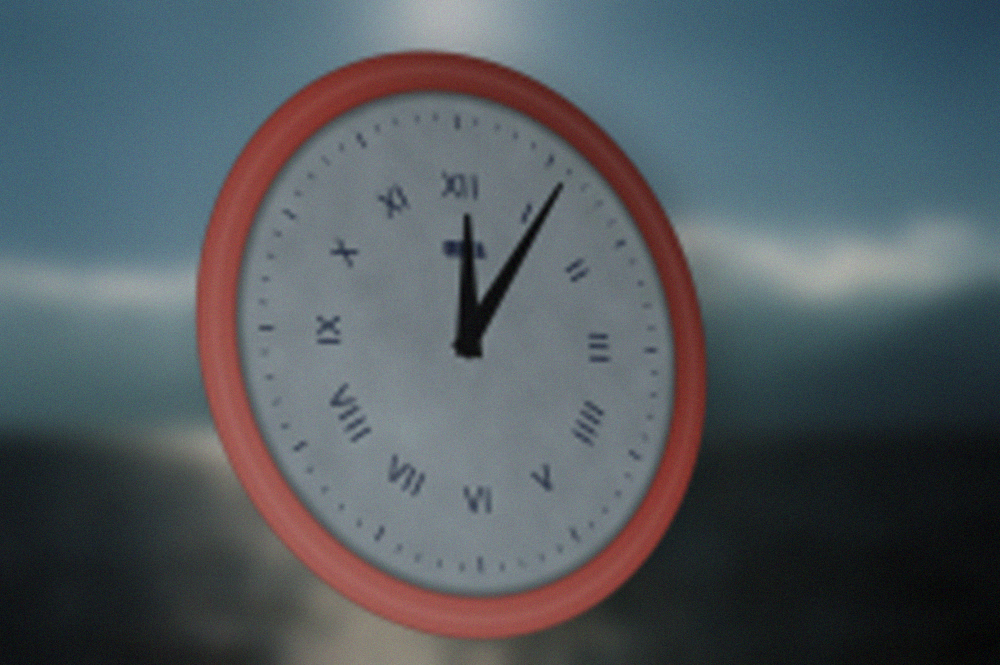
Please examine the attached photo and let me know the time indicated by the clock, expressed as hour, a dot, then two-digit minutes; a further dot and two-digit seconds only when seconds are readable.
12.06
